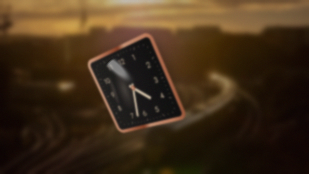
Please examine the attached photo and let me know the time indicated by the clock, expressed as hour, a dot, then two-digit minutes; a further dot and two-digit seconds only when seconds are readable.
4.33
